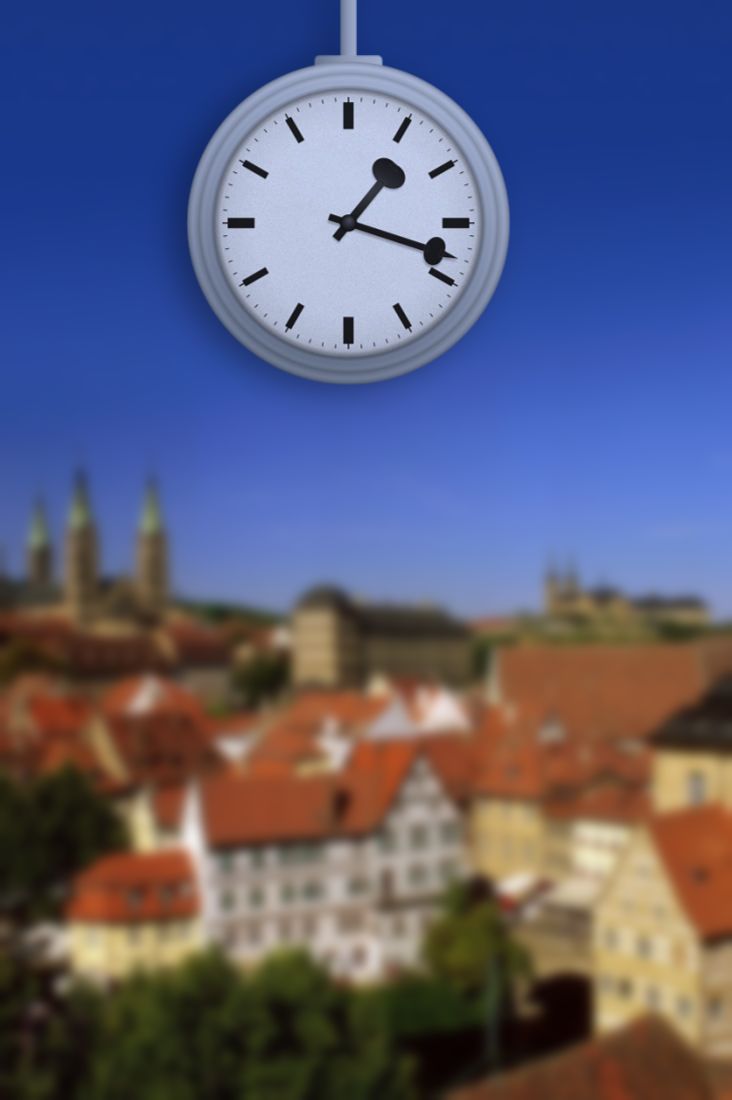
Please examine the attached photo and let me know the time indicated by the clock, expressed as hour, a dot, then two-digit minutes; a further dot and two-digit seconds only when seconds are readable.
1.18
